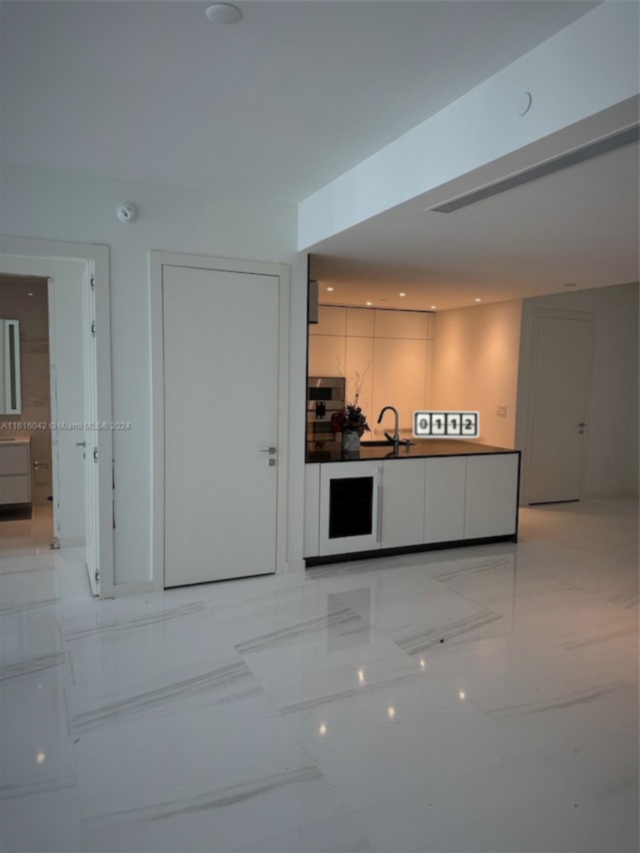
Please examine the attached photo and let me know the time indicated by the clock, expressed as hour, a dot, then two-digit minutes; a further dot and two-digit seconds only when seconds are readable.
1.12
